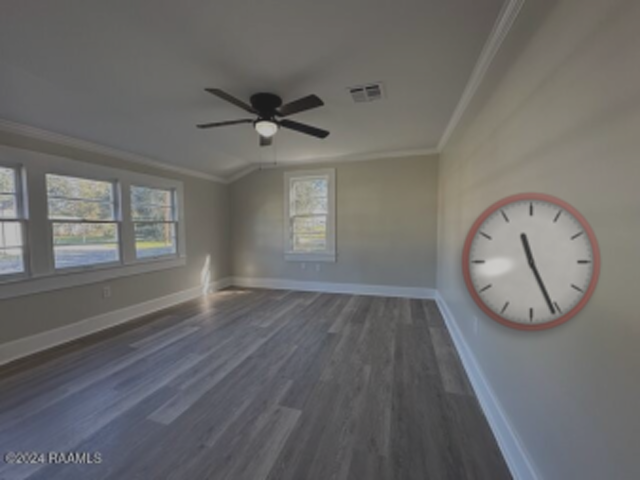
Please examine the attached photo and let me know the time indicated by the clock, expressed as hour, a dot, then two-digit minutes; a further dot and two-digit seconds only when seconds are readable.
11.26
